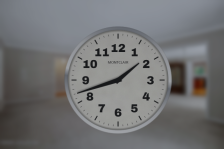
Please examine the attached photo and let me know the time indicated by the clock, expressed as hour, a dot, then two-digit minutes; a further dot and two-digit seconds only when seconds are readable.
1.42
